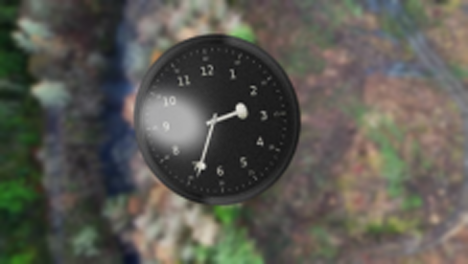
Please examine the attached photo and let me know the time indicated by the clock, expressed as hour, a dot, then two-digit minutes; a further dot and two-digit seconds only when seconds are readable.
2.34
